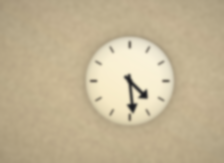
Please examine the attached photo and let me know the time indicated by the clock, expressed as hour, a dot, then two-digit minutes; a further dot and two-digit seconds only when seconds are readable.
4.29
